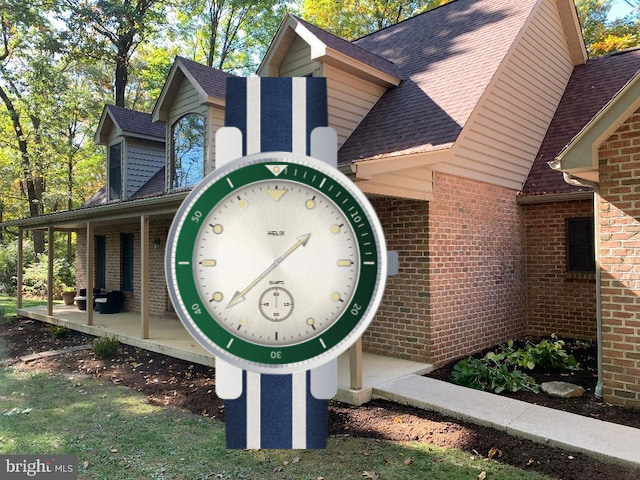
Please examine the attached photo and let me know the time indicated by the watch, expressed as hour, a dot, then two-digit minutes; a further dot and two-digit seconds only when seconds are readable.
1.38
